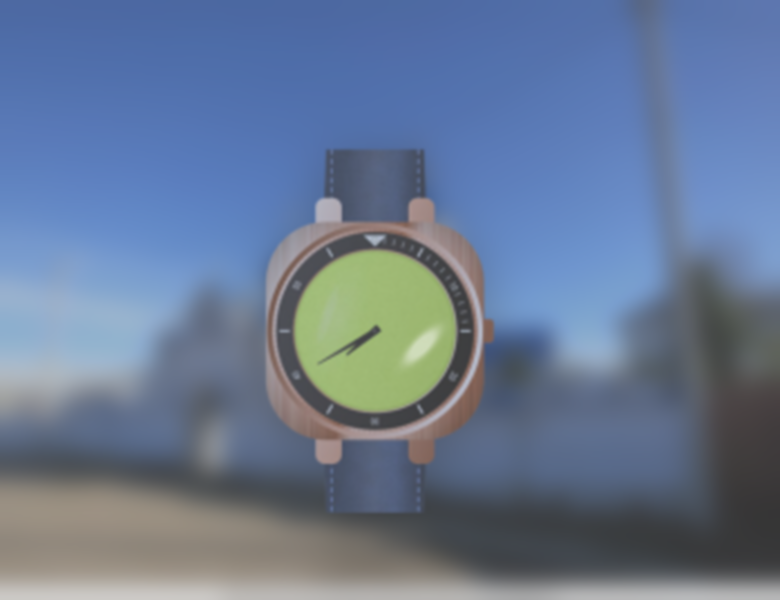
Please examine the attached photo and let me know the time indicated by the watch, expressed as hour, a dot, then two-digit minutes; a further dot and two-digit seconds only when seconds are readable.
7.40
